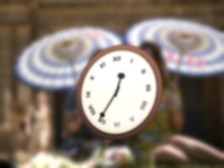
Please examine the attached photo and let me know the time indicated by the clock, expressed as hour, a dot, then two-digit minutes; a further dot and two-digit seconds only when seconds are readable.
12.36
